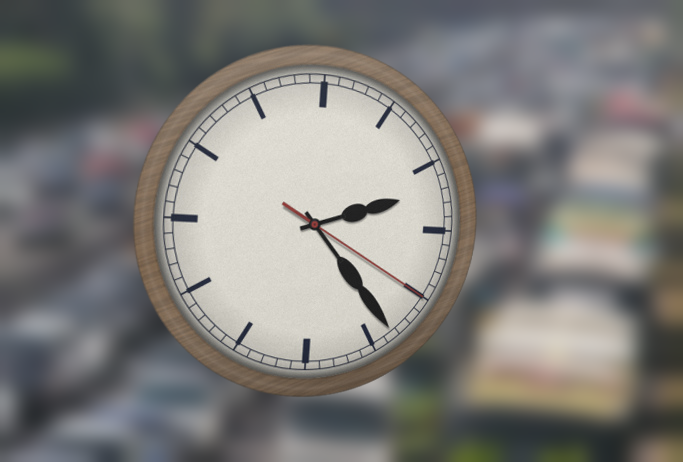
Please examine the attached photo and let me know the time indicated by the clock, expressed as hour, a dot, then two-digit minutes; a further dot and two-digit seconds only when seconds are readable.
2.23.20
